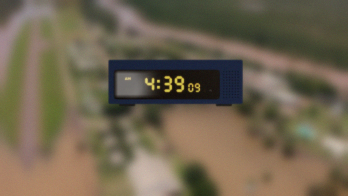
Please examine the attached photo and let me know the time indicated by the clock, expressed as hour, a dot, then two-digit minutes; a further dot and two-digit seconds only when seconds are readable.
4.39.09
